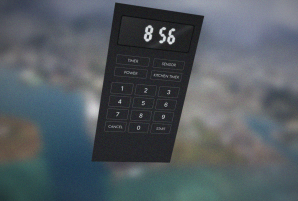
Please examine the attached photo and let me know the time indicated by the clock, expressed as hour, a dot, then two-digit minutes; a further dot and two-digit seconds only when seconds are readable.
8.56
